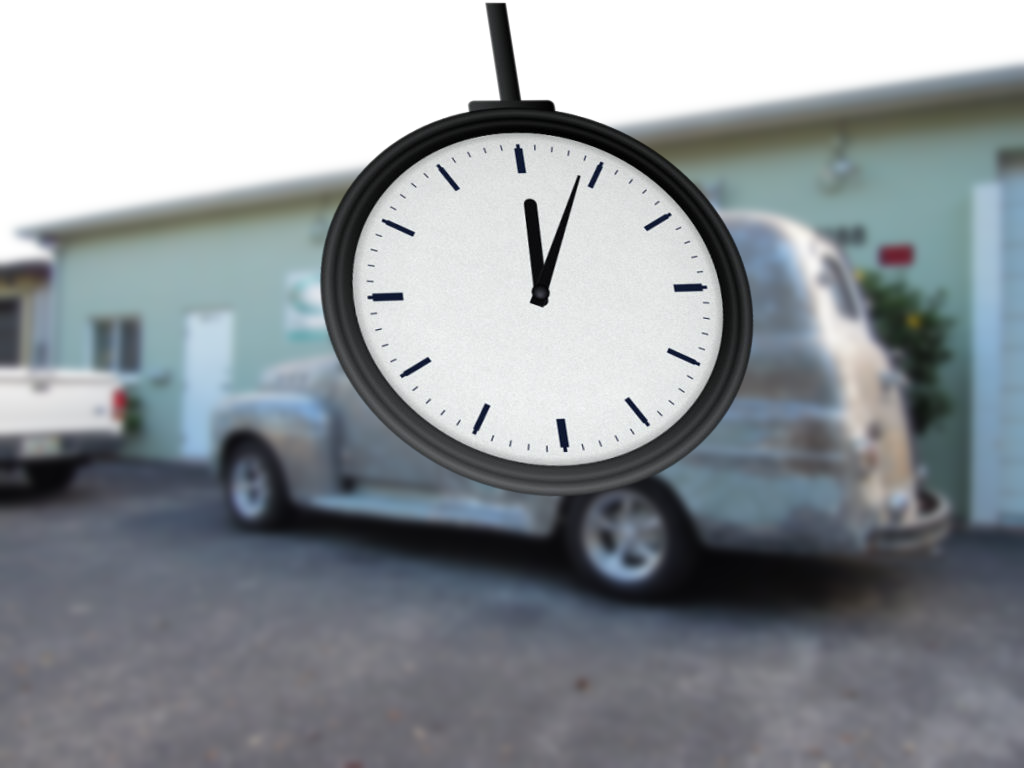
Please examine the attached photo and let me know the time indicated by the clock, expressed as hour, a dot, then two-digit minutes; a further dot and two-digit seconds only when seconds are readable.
12.04
